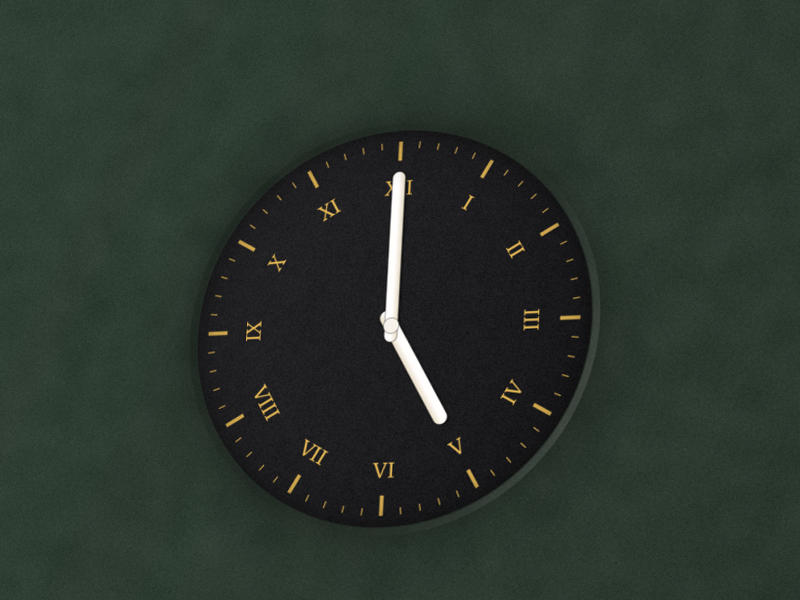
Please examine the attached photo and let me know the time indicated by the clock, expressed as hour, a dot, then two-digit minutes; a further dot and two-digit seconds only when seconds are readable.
5.00
